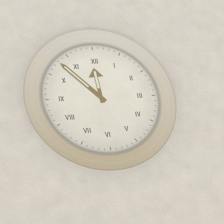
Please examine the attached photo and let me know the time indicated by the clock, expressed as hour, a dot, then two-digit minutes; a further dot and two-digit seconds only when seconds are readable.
11.53
